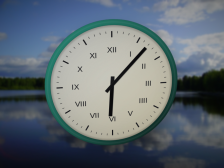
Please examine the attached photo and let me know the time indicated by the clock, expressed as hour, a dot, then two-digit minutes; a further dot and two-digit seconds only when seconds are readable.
6.07
